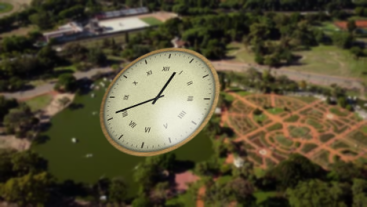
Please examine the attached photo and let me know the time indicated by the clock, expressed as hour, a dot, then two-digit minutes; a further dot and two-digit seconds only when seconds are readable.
12.41
